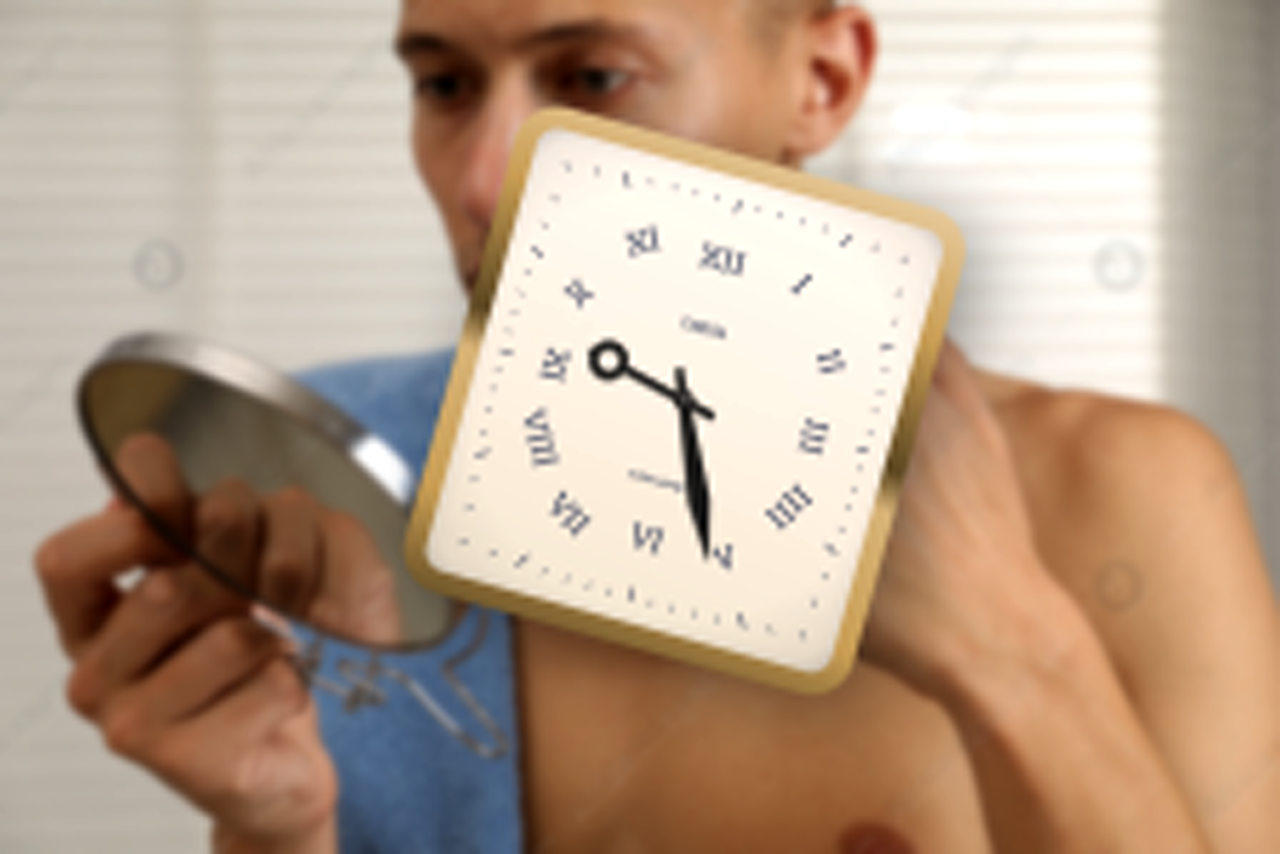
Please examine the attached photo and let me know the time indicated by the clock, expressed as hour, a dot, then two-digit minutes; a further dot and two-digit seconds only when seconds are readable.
9.26
